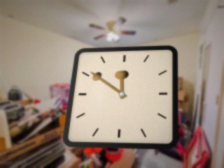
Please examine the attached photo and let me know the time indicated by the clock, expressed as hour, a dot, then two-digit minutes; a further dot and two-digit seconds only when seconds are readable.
11.51
